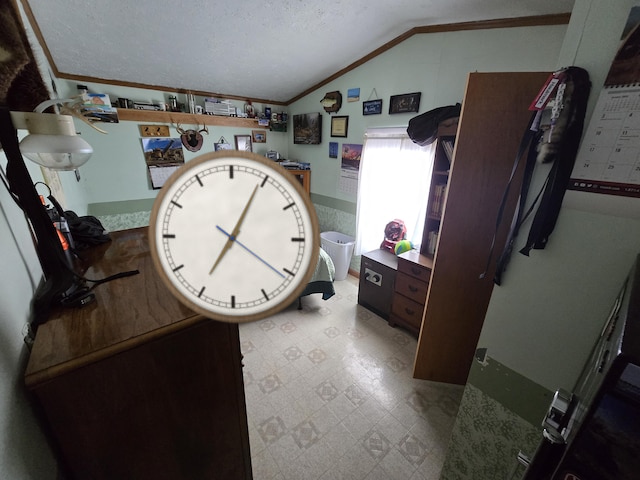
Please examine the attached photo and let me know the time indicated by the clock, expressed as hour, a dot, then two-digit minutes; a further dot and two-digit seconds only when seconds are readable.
7.04.21
